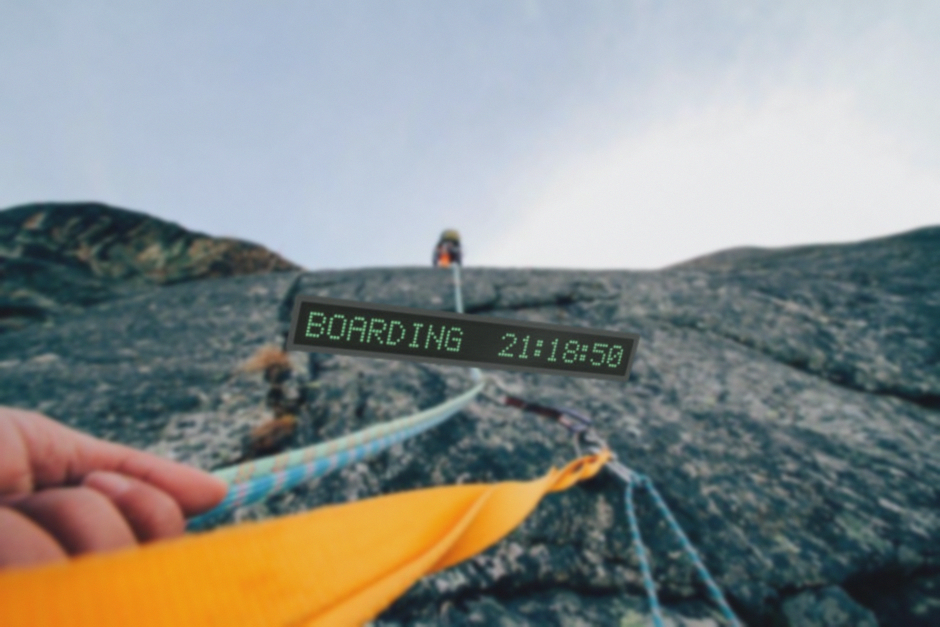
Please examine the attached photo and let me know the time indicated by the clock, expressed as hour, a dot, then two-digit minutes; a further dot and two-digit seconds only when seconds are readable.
21.18.50
